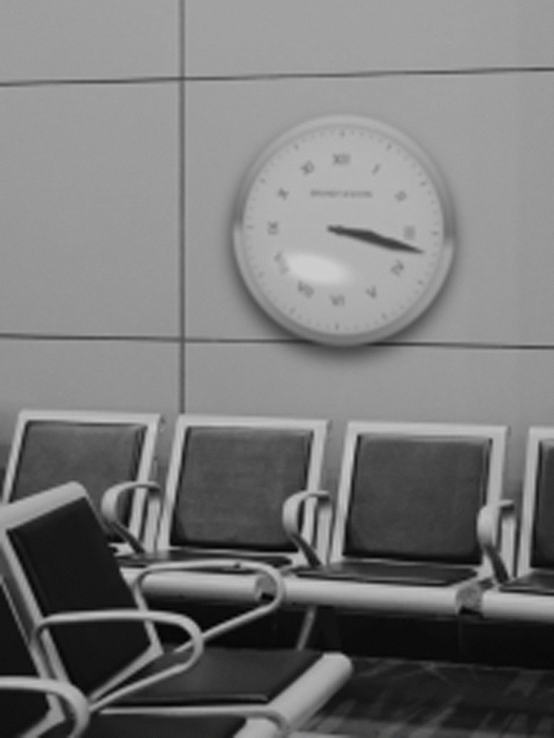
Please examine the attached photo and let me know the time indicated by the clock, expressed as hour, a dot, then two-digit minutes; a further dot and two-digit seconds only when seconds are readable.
3.17
